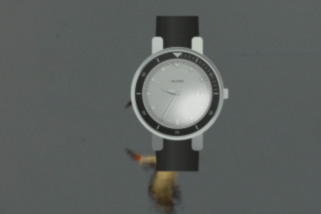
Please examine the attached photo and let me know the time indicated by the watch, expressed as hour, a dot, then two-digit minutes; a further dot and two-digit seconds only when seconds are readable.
9.35
